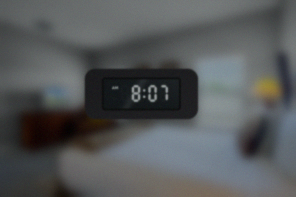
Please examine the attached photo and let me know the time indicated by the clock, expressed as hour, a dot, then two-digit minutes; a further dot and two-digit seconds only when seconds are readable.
8.07
